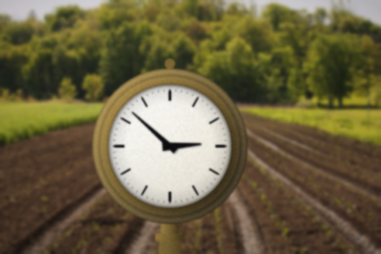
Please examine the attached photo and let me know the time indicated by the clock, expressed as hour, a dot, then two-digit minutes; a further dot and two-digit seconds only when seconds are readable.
2.52
